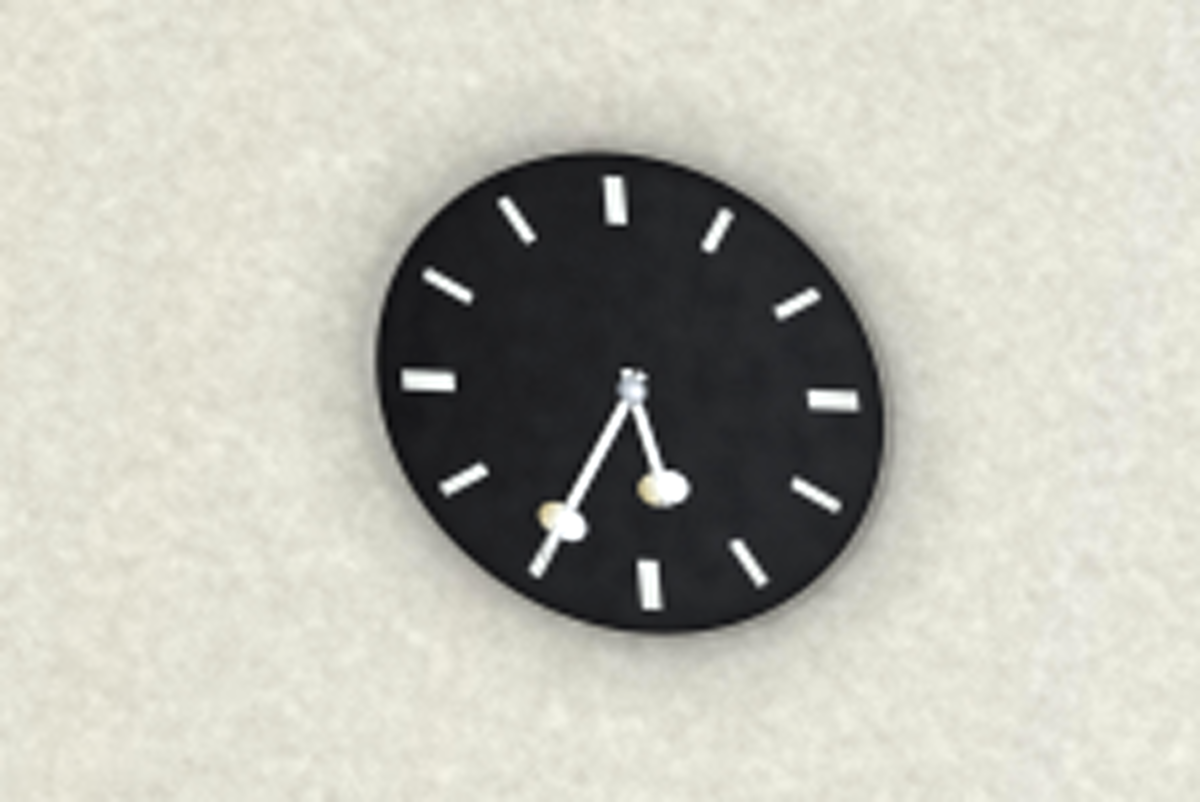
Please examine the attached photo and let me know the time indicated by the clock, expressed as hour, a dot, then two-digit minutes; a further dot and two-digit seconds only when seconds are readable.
5.35
